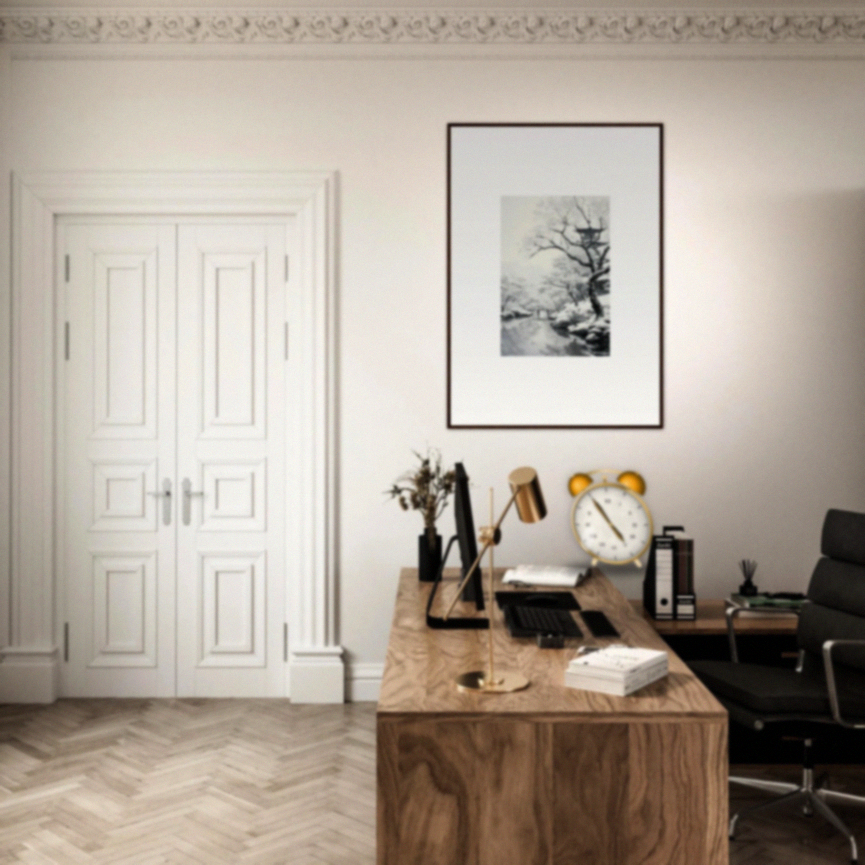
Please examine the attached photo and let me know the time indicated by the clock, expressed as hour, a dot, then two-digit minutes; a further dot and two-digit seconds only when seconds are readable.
4.55
